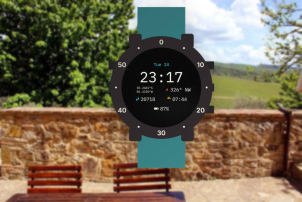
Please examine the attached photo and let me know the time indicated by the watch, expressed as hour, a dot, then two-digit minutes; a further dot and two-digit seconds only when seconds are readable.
23.17
